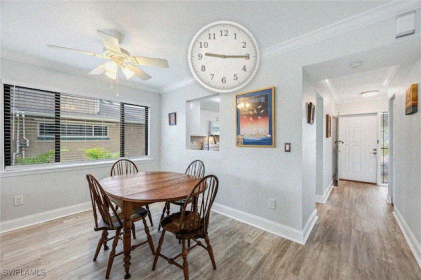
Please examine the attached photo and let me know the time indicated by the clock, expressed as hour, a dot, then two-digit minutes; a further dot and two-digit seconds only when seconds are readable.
9.15
